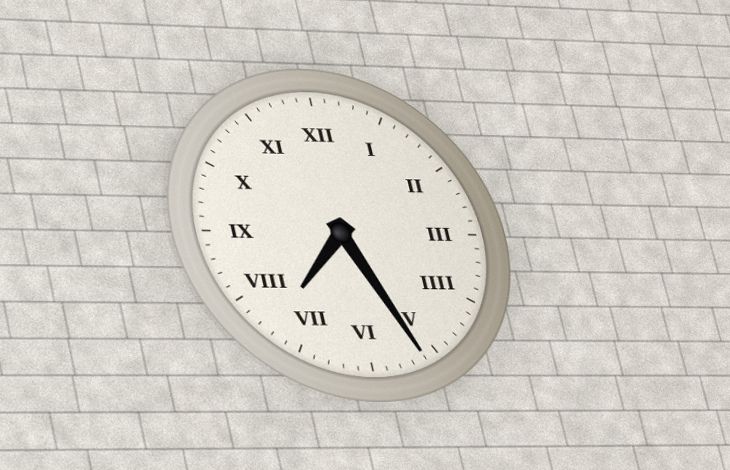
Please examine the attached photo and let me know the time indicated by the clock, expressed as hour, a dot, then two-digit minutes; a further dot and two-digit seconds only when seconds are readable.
7.26
